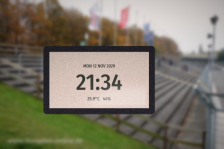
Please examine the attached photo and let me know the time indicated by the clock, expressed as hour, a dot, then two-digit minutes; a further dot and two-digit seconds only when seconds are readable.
21.34
